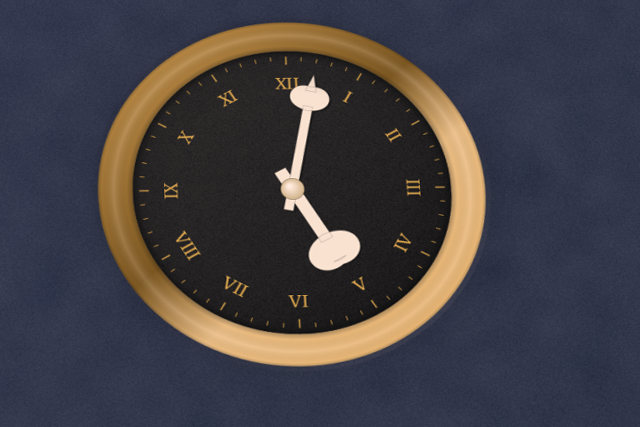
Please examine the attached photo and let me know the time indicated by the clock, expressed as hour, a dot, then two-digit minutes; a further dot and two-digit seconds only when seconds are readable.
5.02
